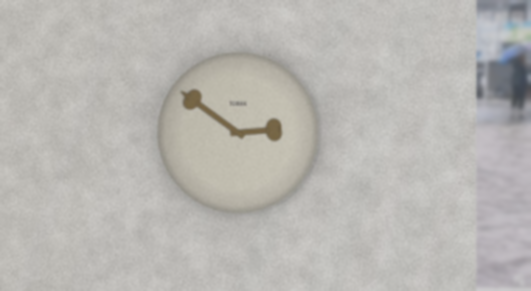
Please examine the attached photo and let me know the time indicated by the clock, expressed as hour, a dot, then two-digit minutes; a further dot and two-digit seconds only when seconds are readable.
2.51
